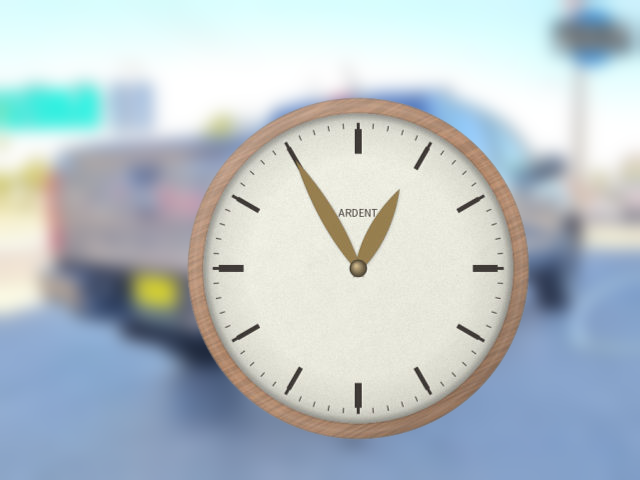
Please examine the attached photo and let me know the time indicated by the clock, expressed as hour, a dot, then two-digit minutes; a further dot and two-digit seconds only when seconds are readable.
12.55
